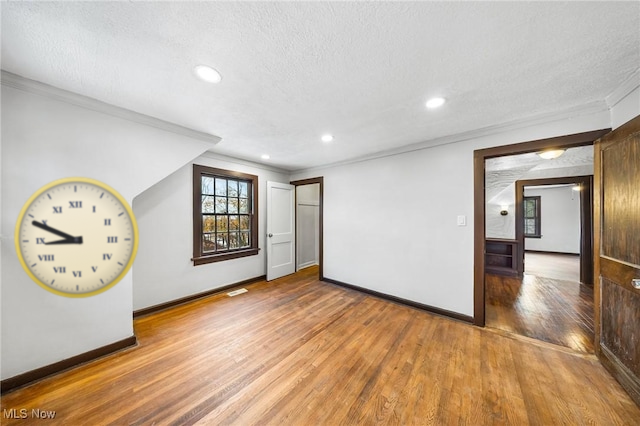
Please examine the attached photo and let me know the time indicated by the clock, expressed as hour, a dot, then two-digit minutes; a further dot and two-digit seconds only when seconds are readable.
8.49
